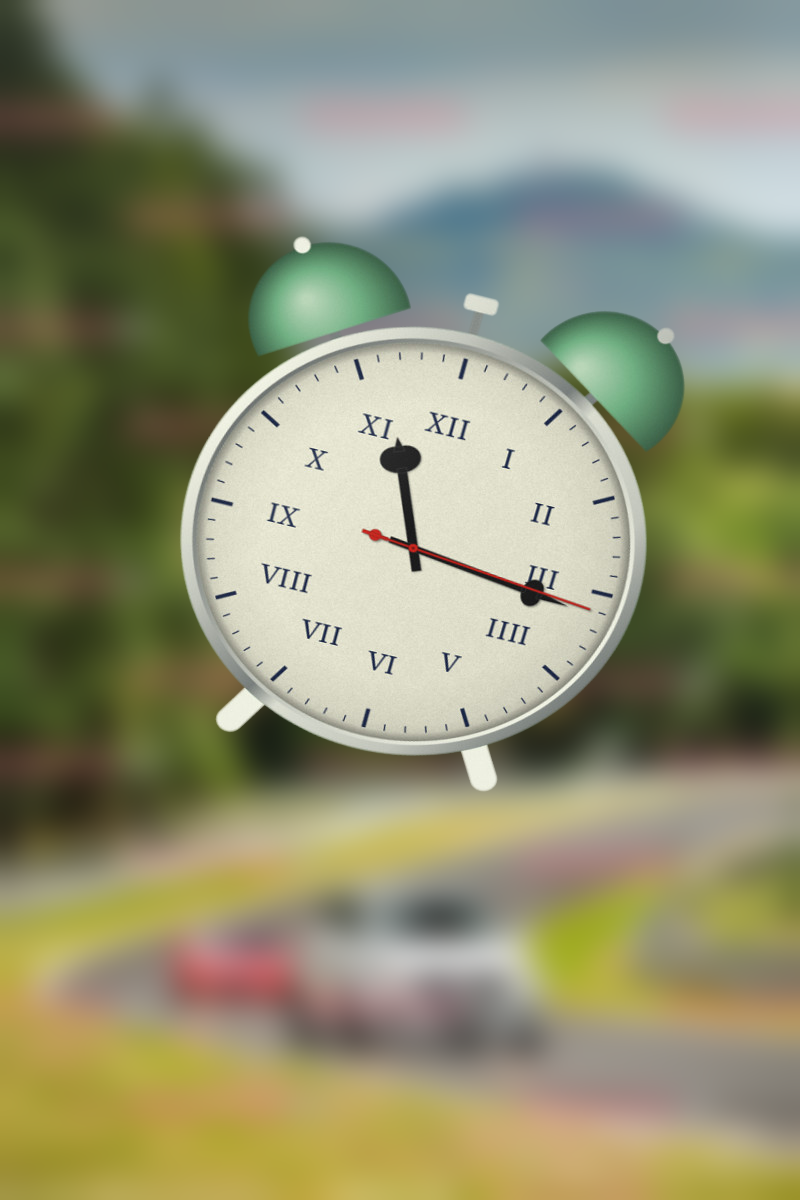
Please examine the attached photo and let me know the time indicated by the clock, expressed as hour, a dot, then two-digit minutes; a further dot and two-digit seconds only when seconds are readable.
11.16.16
